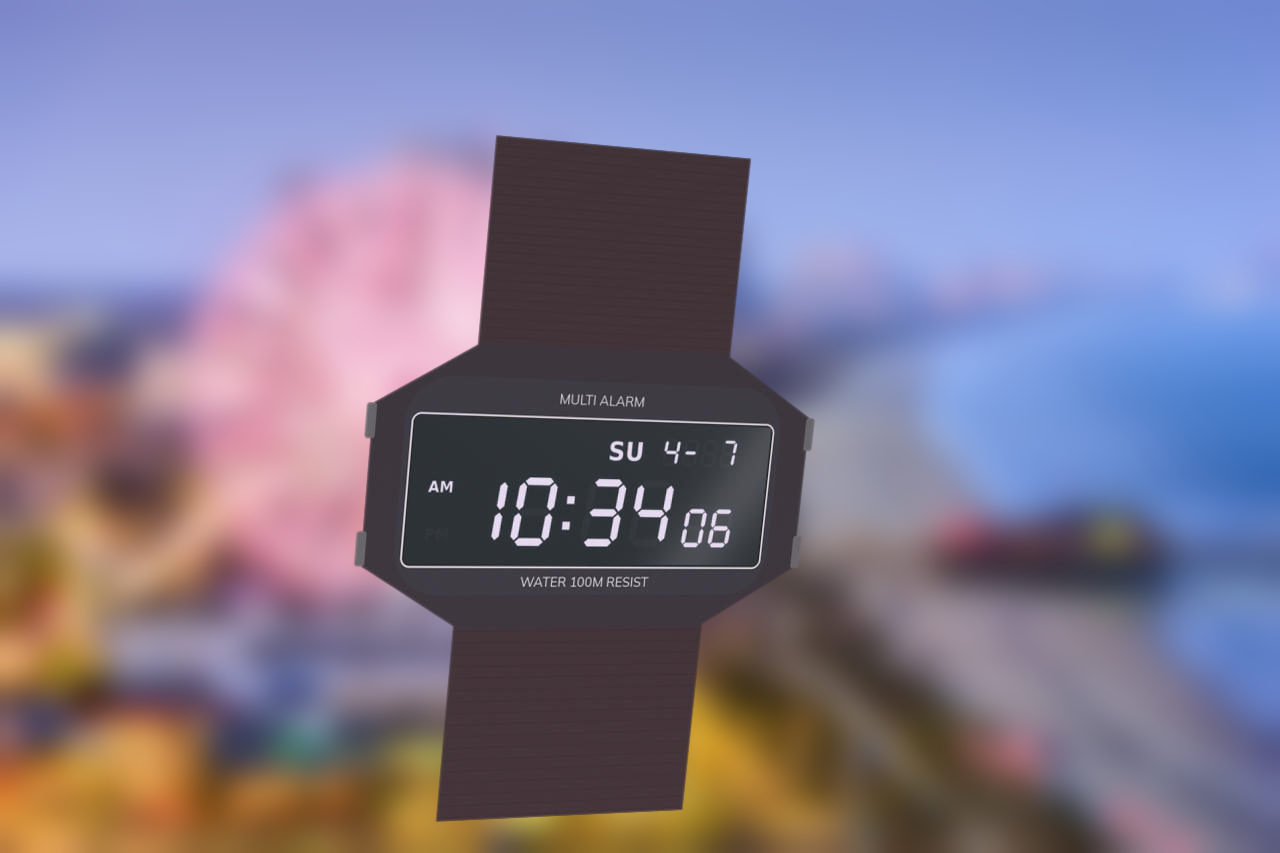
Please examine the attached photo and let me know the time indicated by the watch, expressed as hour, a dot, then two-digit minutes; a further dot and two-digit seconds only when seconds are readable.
10.34.06
